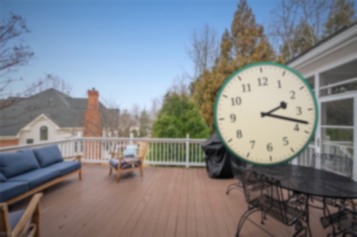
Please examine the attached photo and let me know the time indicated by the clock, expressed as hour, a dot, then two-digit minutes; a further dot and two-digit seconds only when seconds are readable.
2.18
